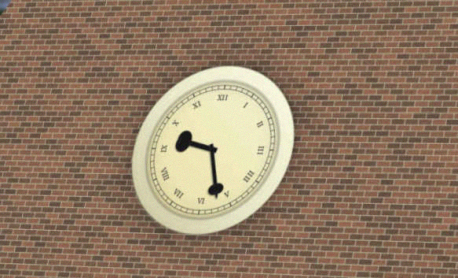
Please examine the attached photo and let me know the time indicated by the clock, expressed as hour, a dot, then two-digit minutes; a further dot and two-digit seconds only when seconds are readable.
9.27
